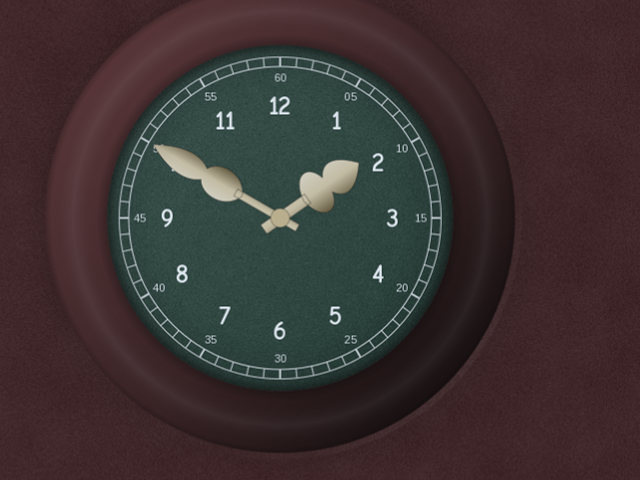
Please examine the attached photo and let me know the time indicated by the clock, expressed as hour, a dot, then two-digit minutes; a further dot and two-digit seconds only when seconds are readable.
1.50
